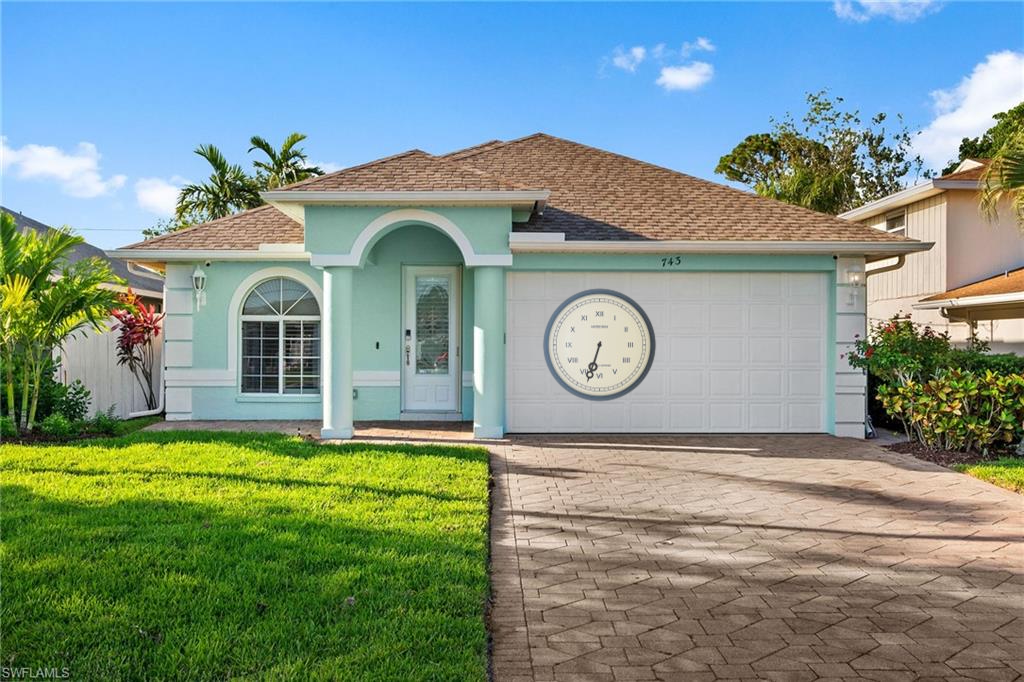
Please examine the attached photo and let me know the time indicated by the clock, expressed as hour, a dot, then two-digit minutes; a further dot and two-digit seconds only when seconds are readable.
6.33
